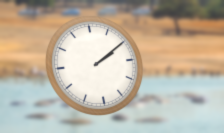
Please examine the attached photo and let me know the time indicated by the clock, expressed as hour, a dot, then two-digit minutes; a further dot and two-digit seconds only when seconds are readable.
2.10
